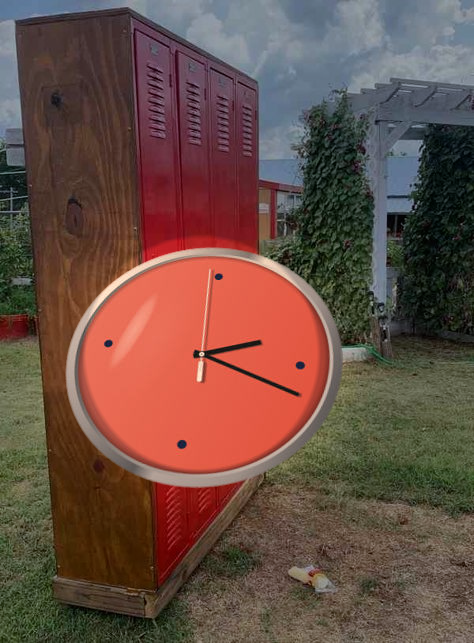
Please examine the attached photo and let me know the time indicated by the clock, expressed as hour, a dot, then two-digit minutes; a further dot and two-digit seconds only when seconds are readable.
2.17.59
